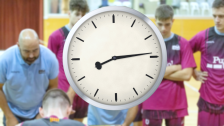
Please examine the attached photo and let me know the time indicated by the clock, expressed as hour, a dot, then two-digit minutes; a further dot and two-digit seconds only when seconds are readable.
8.14
